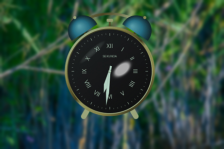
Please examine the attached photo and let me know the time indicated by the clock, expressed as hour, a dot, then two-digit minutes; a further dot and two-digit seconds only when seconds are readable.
6.31
